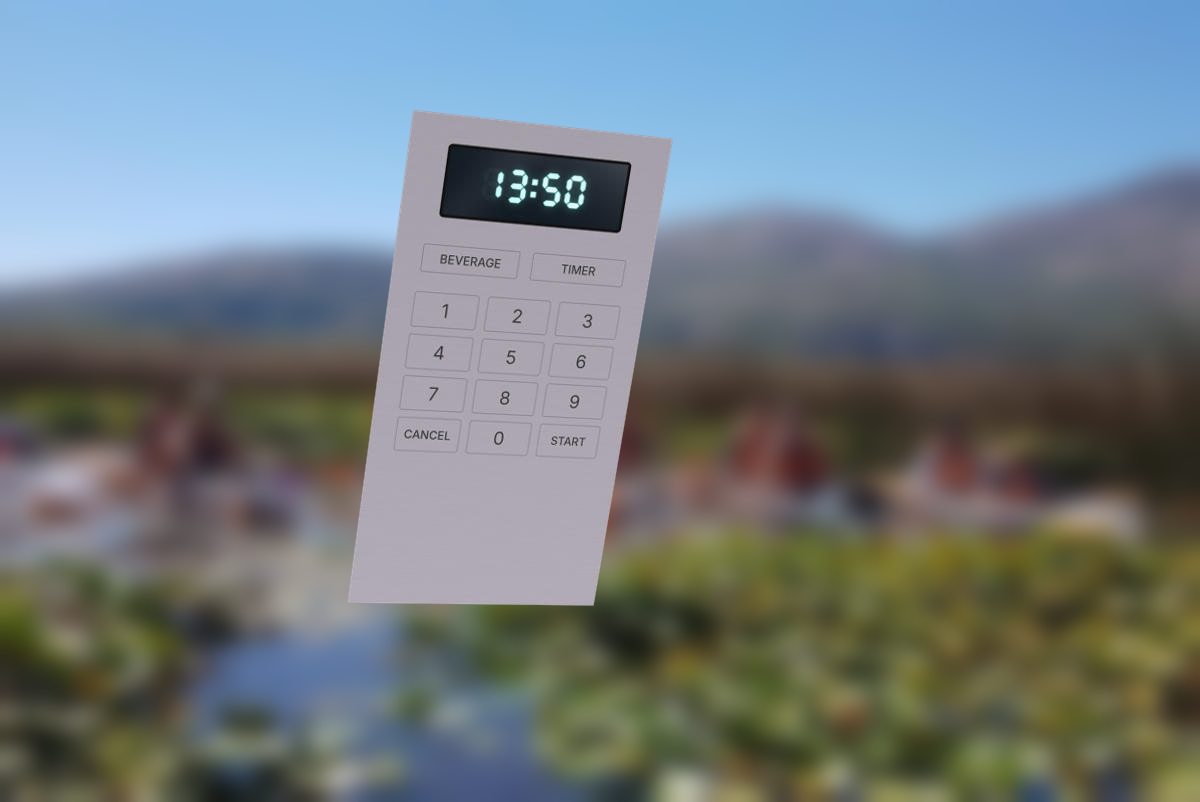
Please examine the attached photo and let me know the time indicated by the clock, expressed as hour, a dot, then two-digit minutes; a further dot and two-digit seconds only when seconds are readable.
13.50
